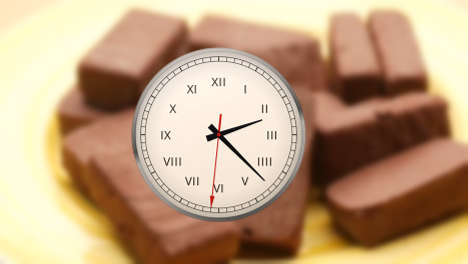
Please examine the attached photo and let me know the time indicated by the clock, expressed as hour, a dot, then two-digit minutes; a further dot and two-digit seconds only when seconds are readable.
2.22.31
